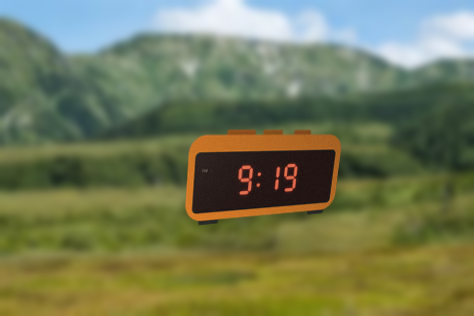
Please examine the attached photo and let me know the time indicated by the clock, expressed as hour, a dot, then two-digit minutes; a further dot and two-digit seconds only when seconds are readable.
9.19
